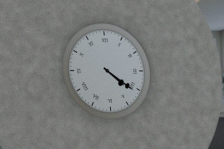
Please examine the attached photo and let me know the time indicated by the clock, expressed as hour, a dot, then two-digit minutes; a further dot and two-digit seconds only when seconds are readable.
4.21
